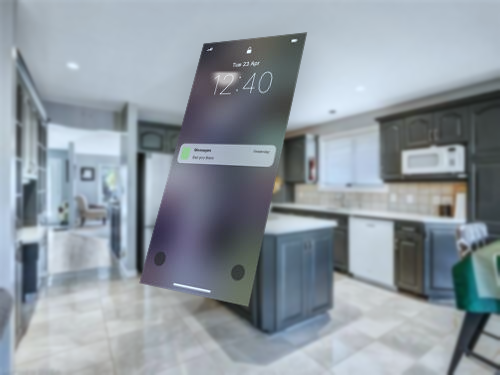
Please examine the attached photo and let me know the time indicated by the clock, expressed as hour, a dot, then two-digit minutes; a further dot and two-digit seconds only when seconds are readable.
12.40
